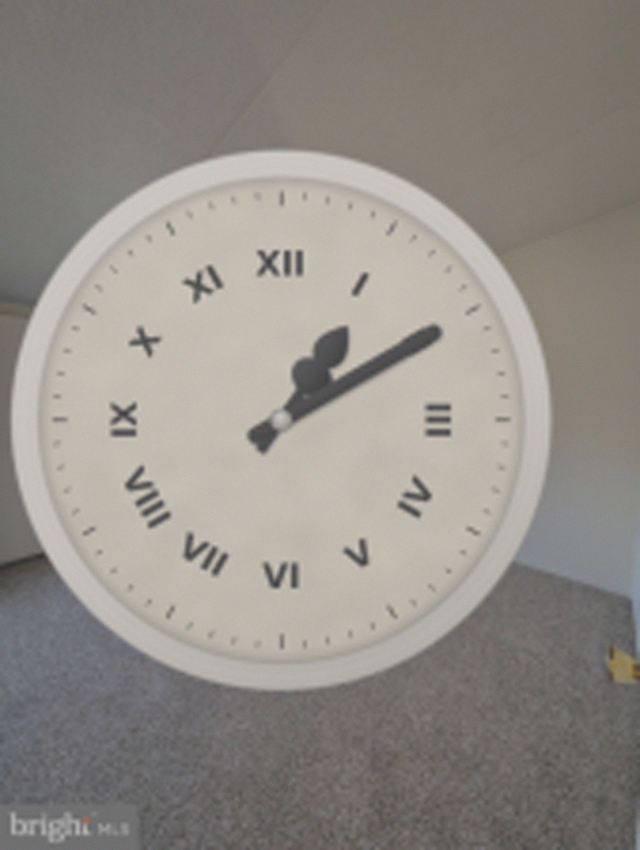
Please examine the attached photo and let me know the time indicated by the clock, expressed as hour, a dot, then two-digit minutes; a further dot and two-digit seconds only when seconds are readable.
1.10
